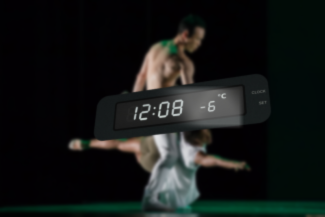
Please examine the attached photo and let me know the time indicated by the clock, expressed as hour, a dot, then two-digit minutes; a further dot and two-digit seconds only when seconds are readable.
12.08
